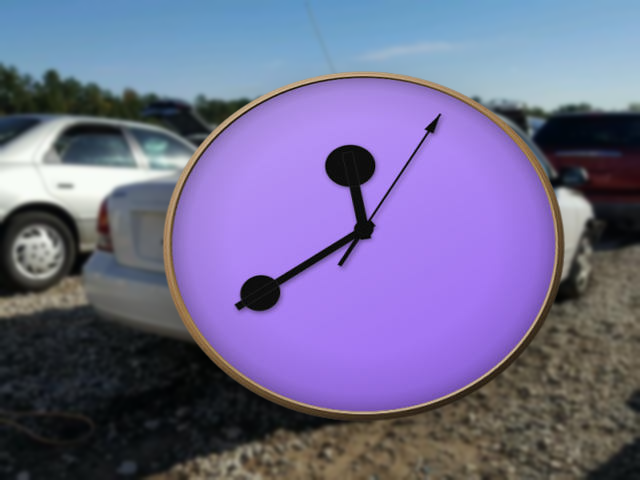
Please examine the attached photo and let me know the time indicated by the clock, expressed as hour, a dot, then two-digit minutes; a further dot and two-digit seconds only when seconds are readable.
11.39.05
